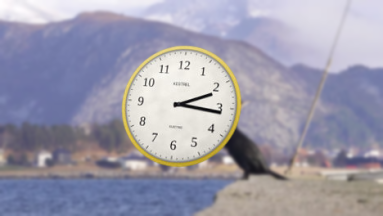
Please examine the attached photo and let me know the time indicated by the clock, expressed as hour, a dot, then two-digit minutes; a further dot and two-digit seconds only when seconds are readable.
2.16
